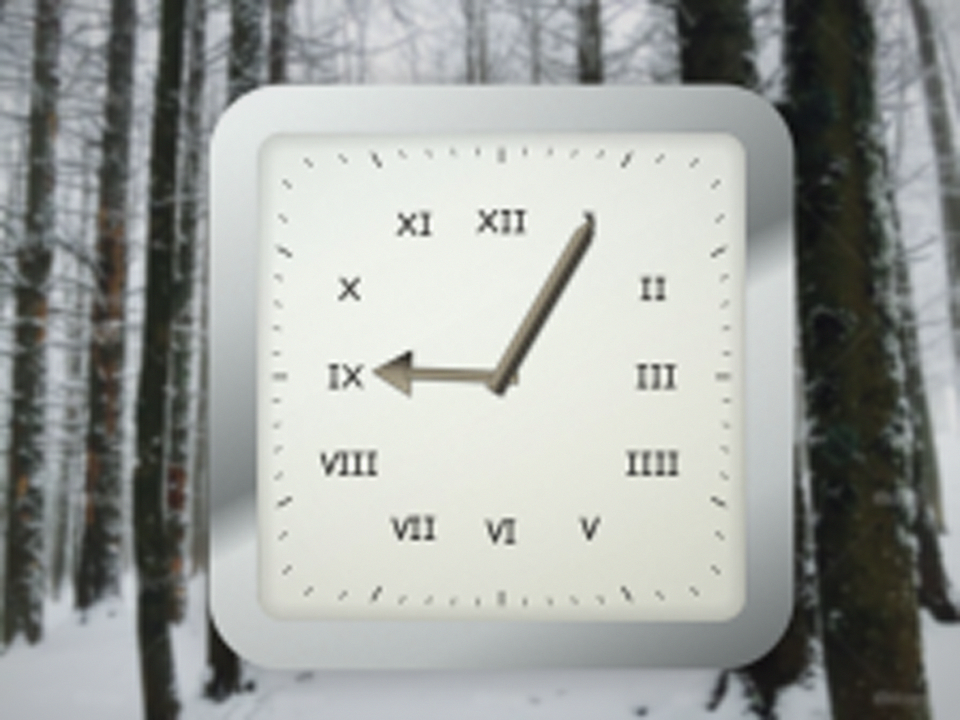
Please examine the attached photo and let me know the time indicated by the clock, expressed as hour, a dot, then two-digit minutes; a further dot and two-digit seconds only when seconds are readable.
9.05
